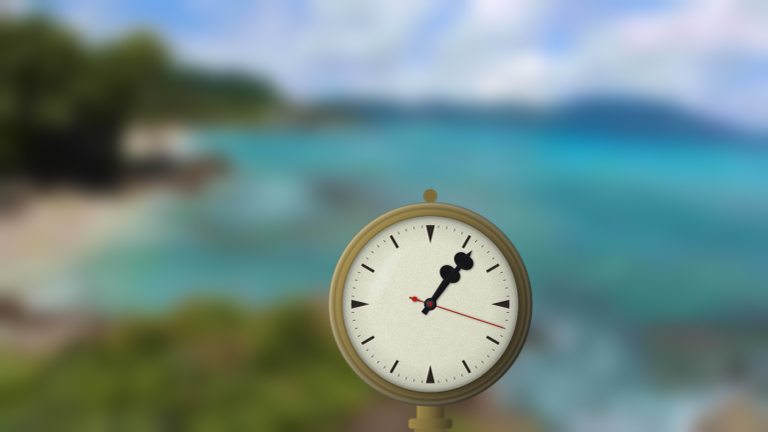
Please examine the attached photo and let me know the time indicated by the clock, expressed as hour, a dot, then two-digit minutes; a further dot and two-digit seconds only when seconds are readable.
1.06.18
